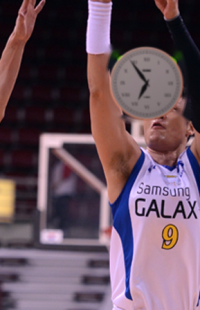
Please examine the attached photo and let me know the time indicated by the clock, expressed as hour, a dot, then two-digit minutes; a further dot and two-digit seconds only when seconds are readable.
6.54
